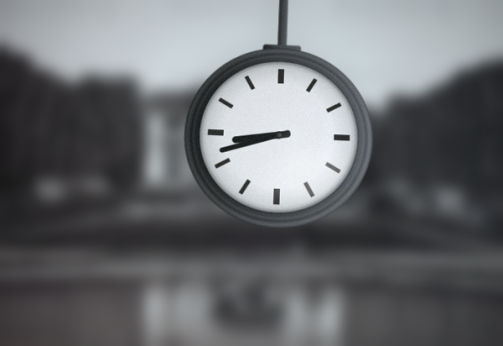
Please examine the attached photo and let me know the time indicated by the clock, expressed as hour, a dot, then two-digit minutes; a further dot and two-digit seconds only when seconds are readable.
8.42
